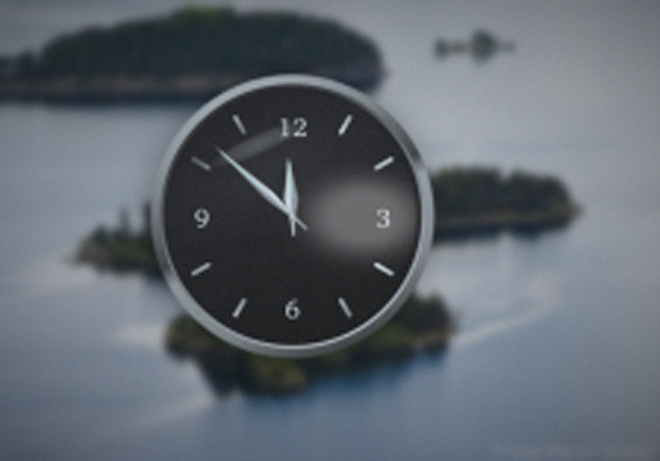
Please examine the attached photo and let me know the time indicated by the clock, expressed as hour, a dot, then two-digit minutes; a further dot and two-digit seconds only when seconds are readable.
11.52
